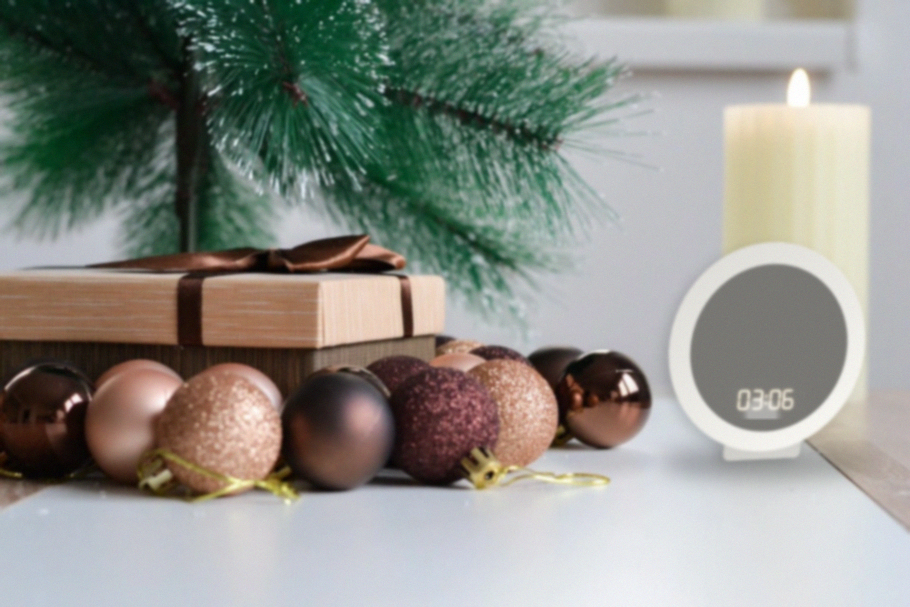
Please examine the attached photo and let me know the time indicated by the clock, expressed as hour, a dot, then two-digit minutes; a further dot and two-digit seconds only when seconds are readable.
3.06
